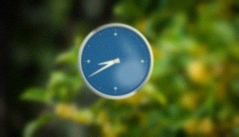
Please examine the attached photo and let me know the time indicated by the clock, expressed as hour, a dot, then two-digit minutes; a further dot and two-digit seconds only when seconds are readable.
8.40
